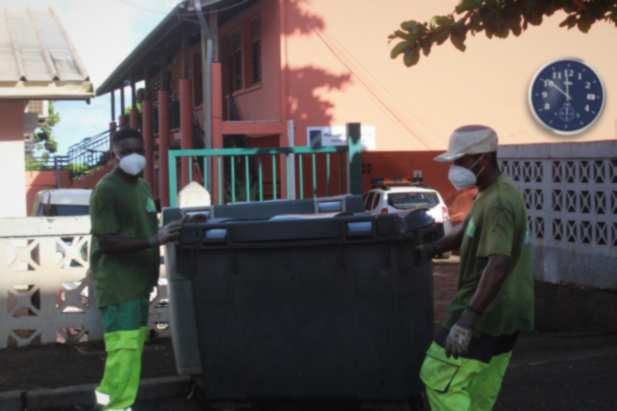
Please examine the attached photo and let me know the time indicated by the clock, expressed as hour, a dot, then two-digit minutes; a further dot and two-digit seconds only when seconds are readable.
11.51
